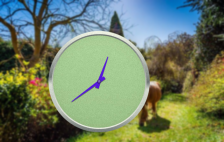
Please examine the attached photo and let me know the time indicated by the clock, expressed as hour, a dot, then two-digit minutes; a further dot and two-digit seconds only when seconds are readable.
12.39
